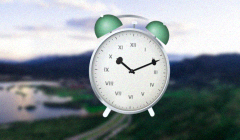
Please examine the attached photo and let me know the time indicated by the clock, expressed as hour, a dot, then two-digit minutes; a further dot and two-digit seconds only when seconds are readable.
10.11
